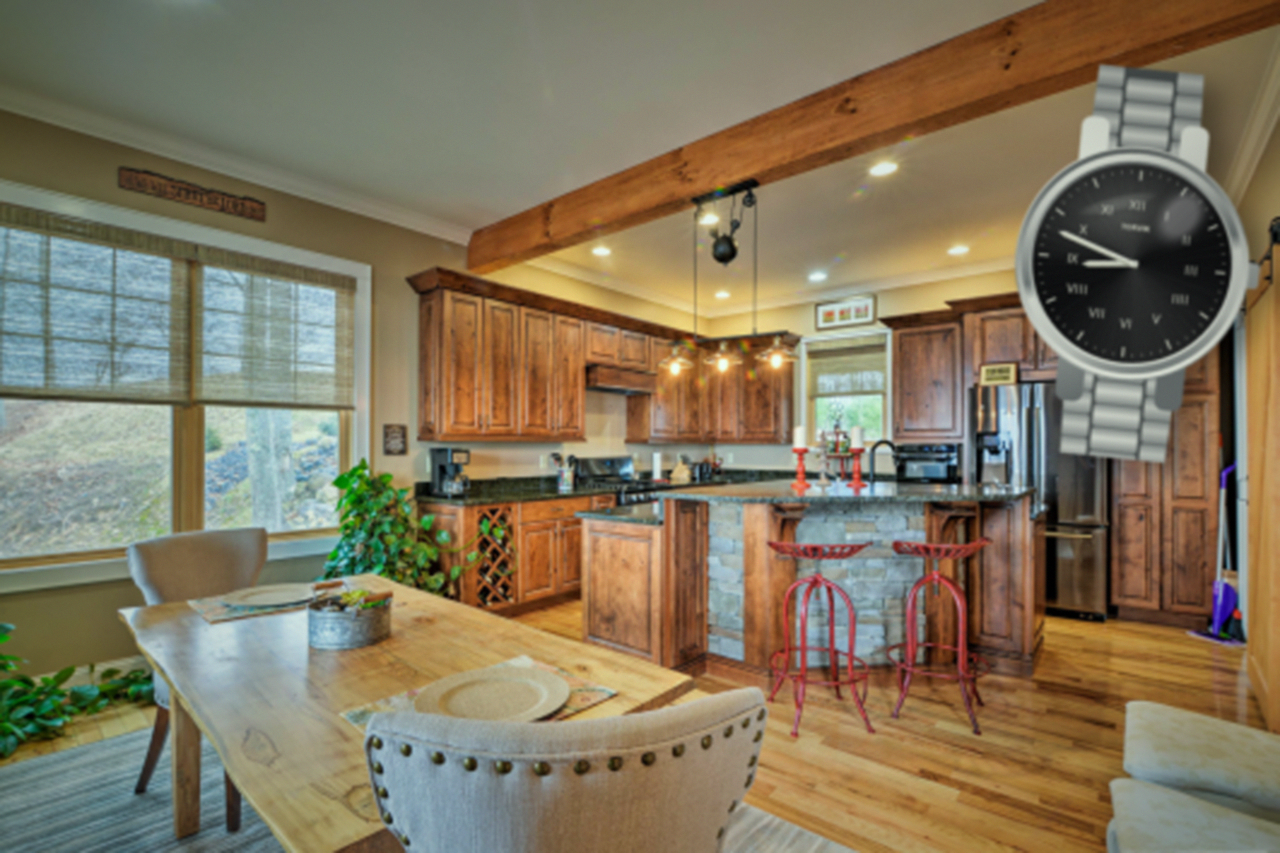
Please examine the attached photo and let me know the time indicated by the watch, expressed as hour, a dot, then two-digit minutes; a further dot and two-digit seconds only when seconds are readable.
8.48
